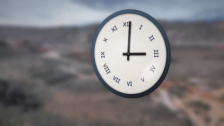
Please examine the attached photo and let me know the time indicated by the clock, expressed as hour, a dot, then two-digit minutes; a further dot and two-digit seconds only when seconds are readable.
3.01
